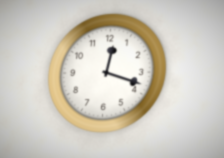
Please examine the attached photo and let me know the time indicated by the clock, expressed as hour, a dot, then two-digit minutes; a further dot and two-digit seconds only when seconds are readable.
12.18
